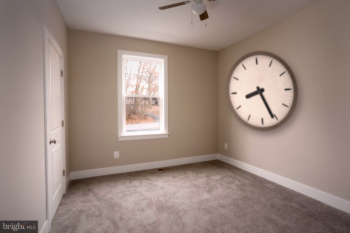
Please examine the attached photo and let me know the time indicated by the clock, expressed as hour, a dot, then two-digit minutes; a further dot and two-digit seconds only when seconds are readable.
8.26
